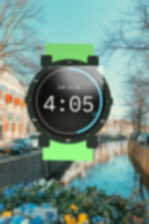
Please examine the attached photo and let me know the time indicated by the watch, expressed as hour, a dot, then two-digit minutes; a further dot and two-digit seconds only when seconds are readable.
4.05
